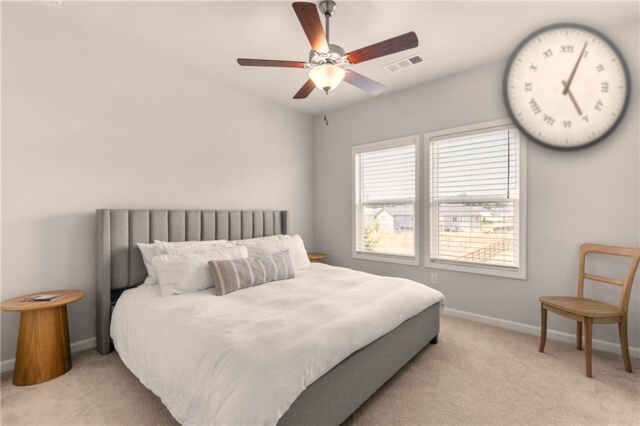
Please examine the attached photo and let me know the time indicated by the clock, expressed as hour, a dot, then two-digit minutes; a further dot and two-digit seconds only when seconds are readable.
5.04
